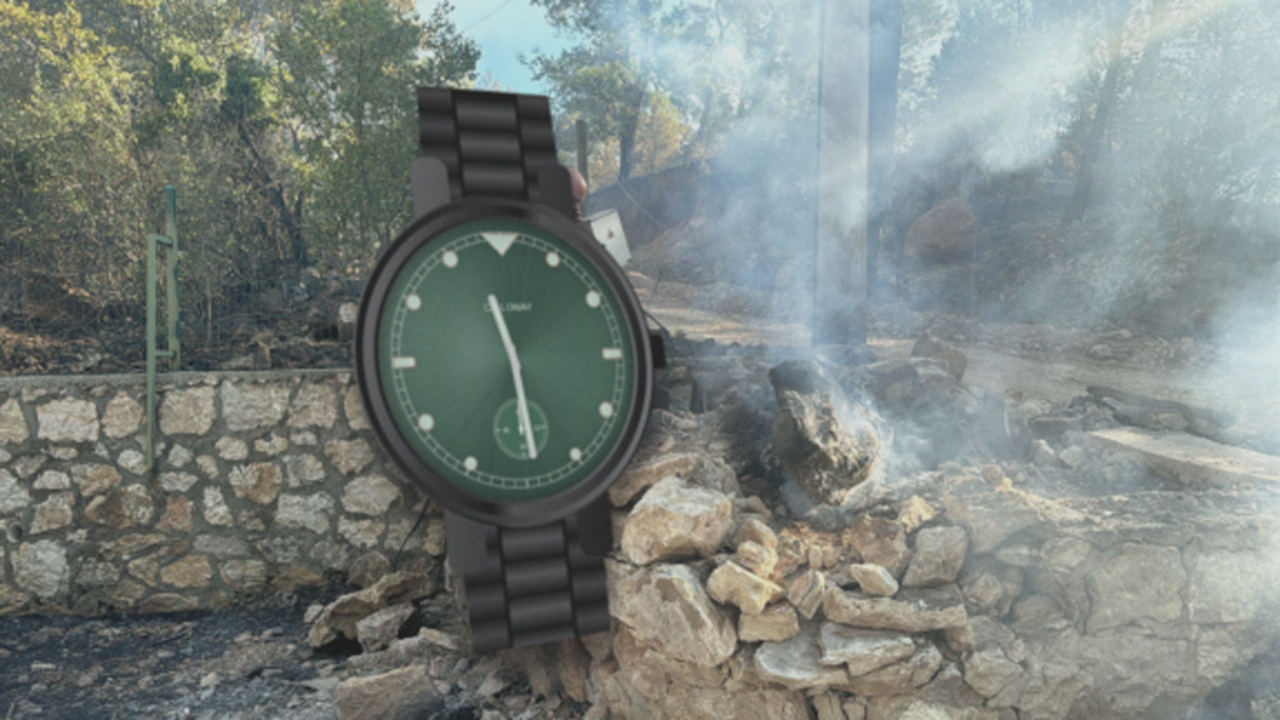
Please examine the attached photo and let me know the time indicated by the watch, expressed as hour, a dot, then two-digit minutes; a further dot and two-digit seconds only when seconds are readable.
11.29
